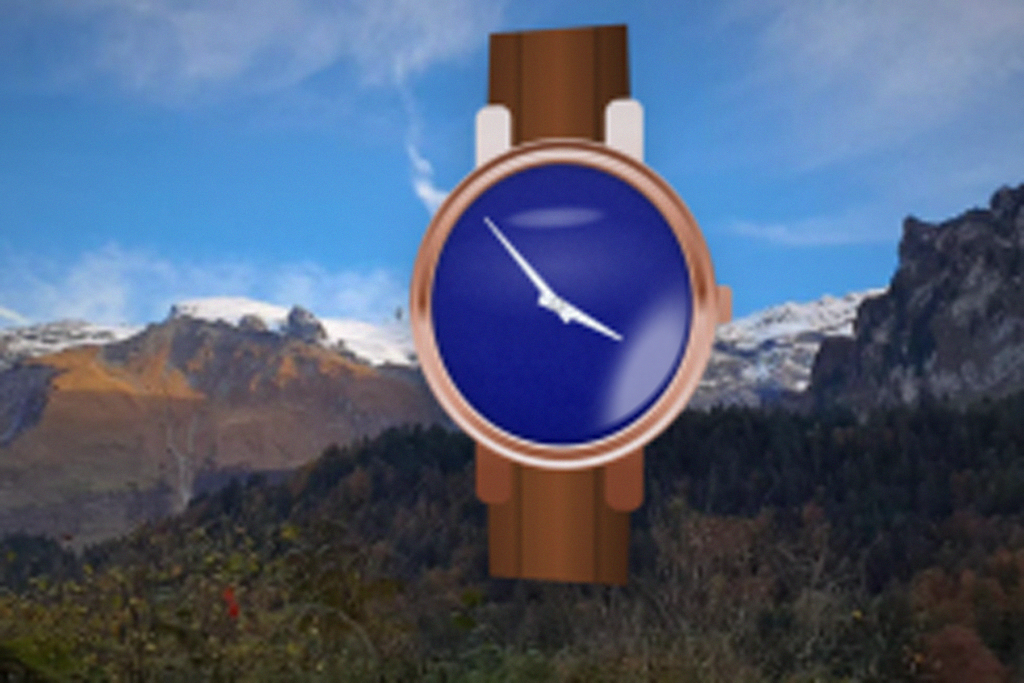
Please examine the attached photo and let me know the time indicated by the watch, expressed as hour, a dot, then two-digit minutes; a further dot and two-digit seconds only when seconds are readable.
3.53
